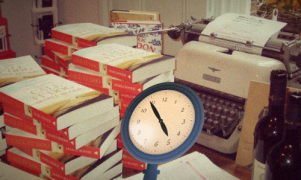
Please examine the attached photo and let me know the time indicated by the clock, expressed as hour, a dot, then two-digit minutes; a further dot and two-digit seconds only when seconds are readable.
4.54
